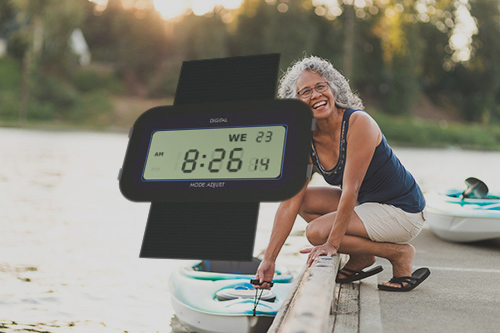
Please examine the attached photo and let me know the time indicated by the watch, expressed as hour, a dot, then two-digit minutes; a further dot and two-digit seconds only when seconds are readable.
8.26.14
